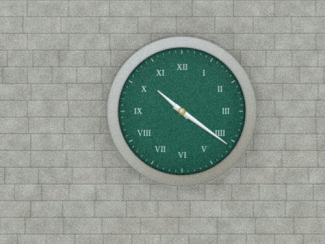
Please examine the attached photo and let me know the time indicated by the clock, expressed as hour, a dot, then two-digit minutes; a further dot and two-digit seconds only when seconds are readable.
10.21
